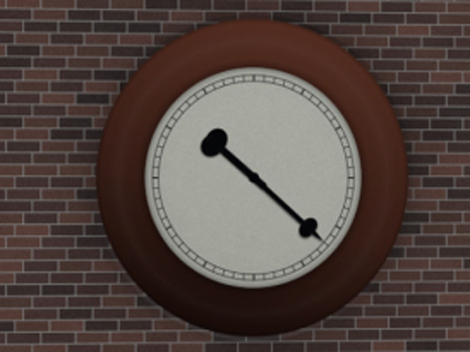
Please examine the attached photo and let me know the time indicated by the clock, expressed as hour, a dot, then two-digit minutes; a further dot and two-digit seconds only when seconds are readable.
10.22
